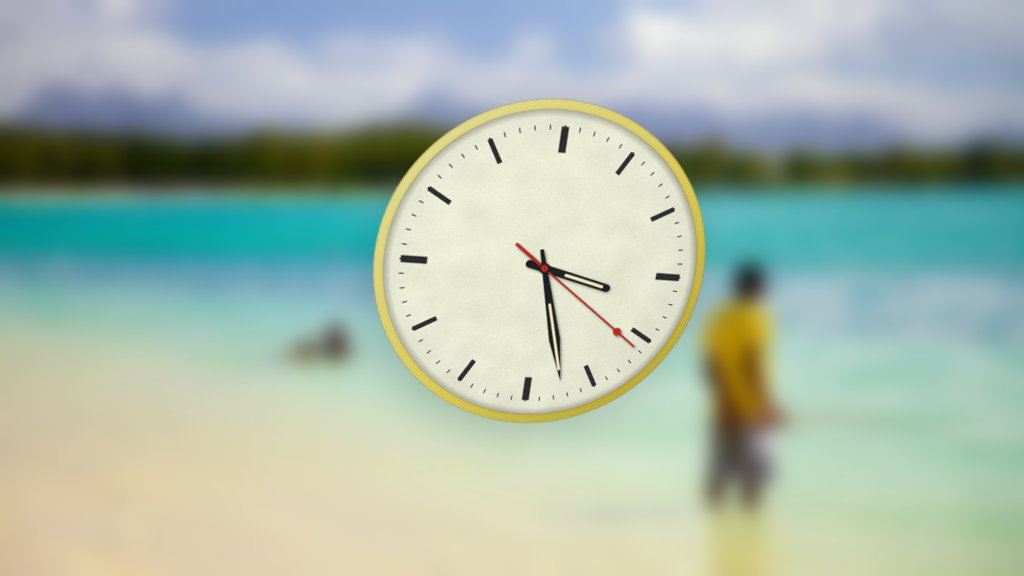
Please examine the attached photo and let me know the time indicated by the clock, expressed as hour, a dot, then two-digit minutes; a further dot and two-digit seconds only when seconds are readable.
3.27.21
